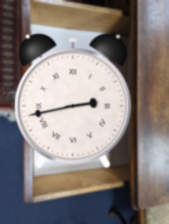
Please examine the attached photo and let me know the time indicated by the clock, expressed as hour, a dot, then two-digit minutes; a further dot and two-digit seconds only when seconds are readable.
2.43
